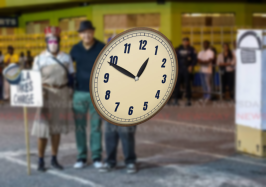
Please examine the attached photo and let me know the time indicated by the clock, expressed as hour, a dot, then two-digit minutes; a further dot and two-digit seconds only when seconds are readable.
12.49
